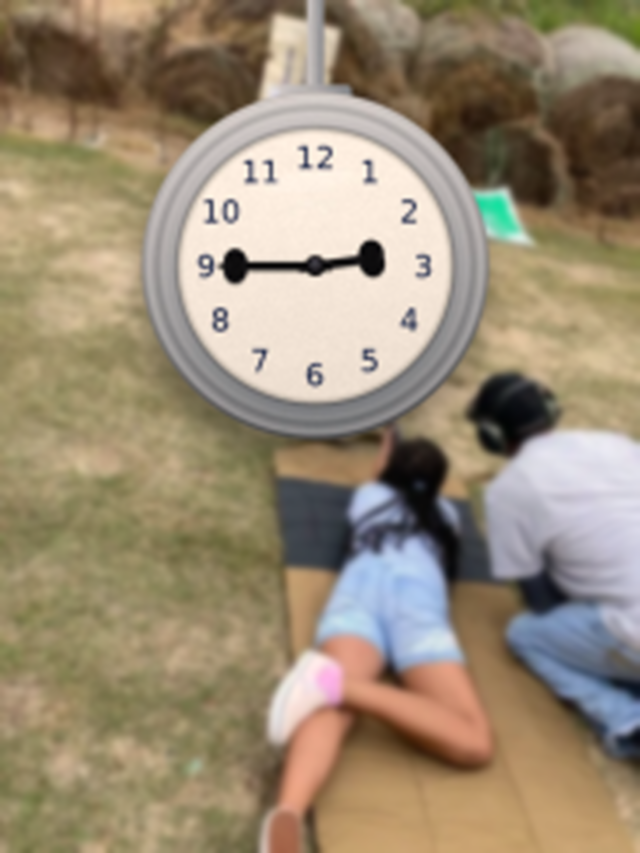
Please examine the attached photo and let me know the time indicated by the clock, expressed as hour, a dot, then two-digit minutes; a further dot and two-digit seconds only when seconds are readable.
2.45
